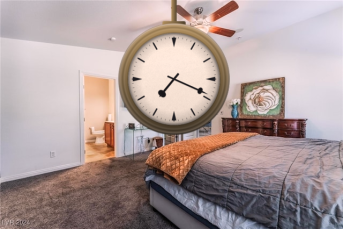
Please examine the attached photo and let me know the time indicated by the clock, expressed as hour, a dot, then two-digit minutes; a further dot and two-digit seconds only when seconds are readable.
7.19
